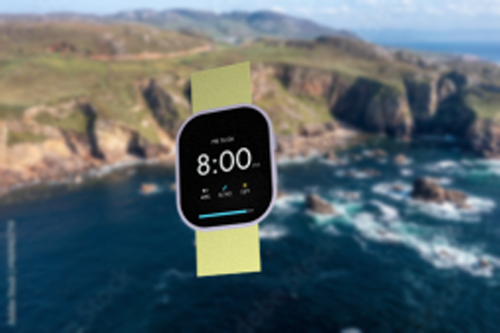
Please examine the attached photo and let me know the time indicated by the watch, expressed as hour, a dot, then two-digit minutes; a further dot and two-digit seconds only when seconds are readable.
8.00
